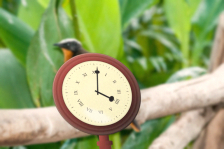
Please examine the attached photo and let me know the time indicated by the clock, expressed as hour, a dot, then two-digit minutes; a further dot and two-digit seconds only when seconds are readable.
4.01
